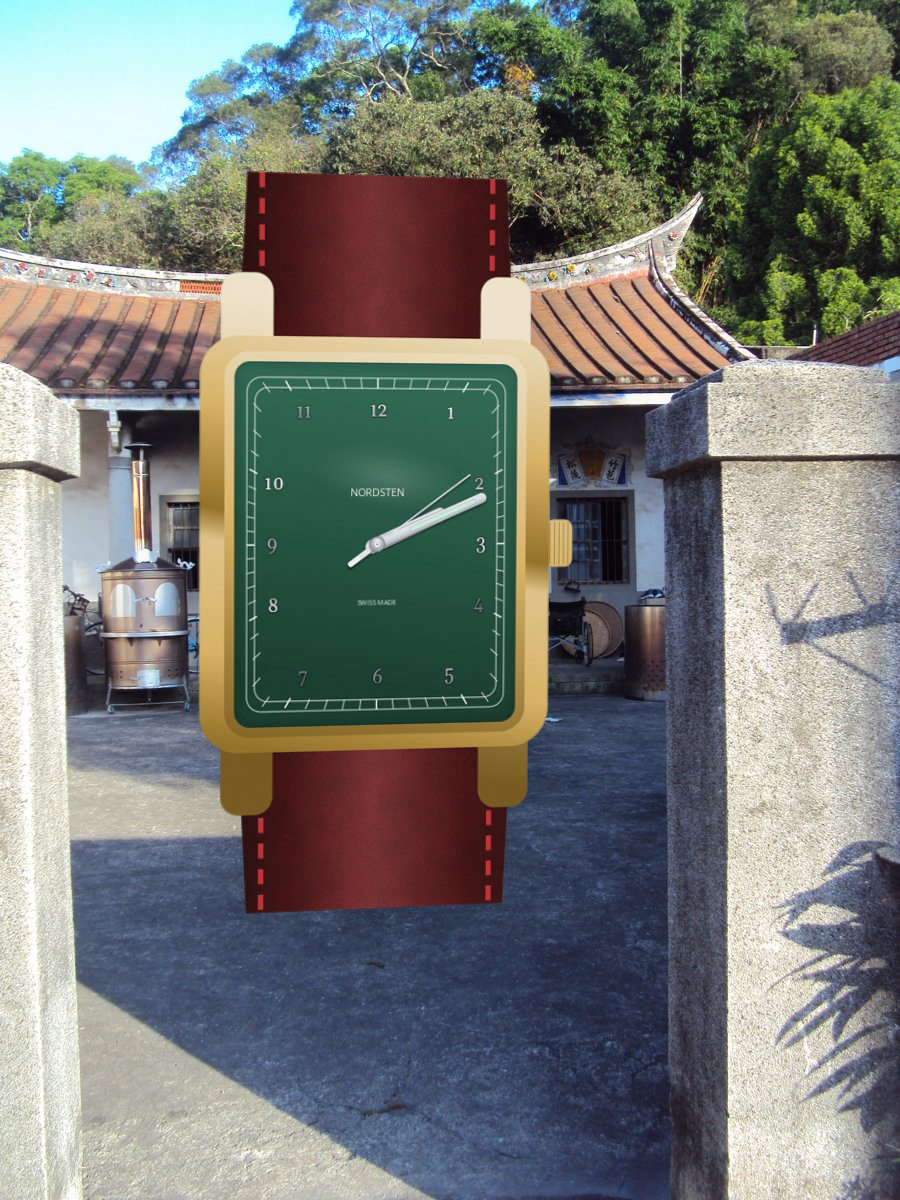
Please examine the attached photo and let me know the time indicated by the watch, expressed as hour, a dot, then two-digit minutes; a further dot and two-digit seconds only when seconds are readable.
2.11.09
